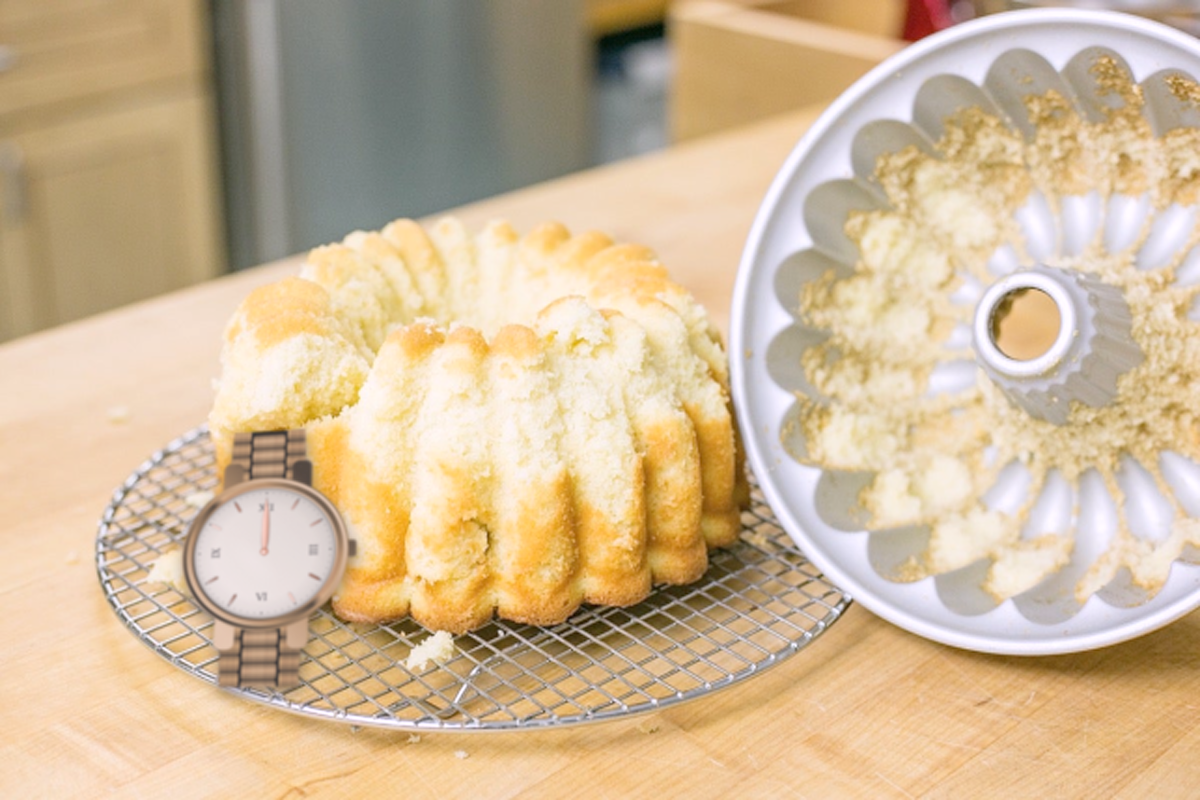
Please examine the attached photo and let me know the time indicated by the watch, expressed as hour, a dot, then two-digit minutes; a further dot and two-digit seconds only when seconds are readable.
12.00
